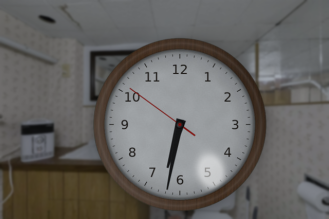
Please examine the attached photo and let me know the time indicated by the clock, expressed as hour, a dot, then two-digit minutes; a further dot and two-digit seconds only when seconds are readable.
6.31.51
